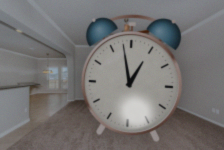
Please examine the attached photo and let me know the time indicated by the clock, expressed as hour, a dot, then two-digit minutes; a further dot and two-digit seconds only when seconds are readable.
12.58
